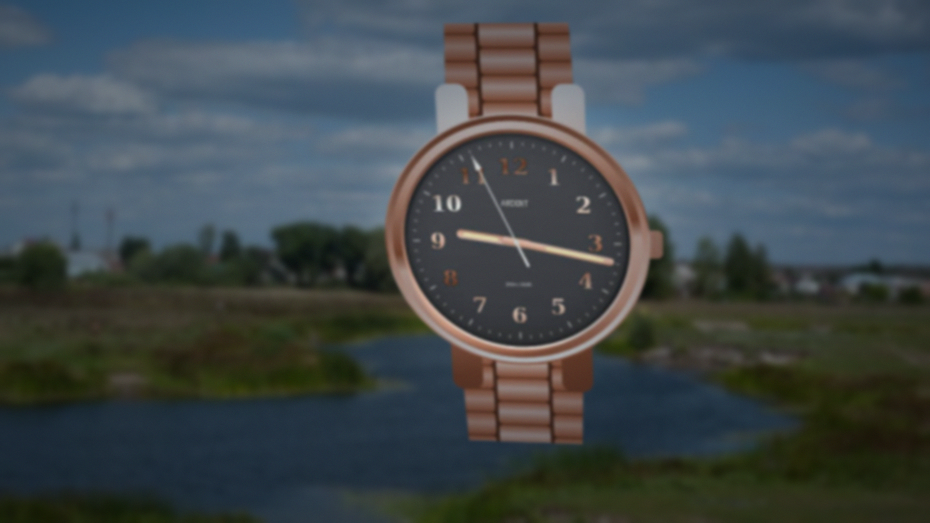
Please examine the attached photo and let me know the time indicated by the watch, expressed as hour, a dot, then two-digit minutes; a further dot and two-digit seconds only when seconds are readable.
9.16.56
